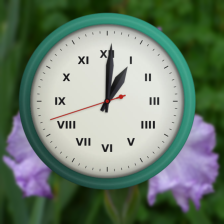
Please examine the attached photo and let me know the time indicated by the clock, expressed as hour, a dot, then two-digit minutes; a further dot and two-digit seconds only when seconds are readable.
1.00.42
